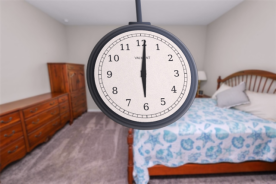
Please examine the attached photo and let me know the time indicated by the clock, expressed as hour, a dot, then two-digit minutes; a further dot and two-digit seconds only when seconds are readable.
6.01
